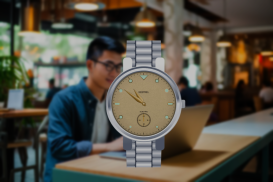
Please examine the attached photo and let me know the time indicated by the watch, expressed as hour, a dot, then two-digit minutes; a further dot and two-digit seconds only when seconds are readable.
10.51
